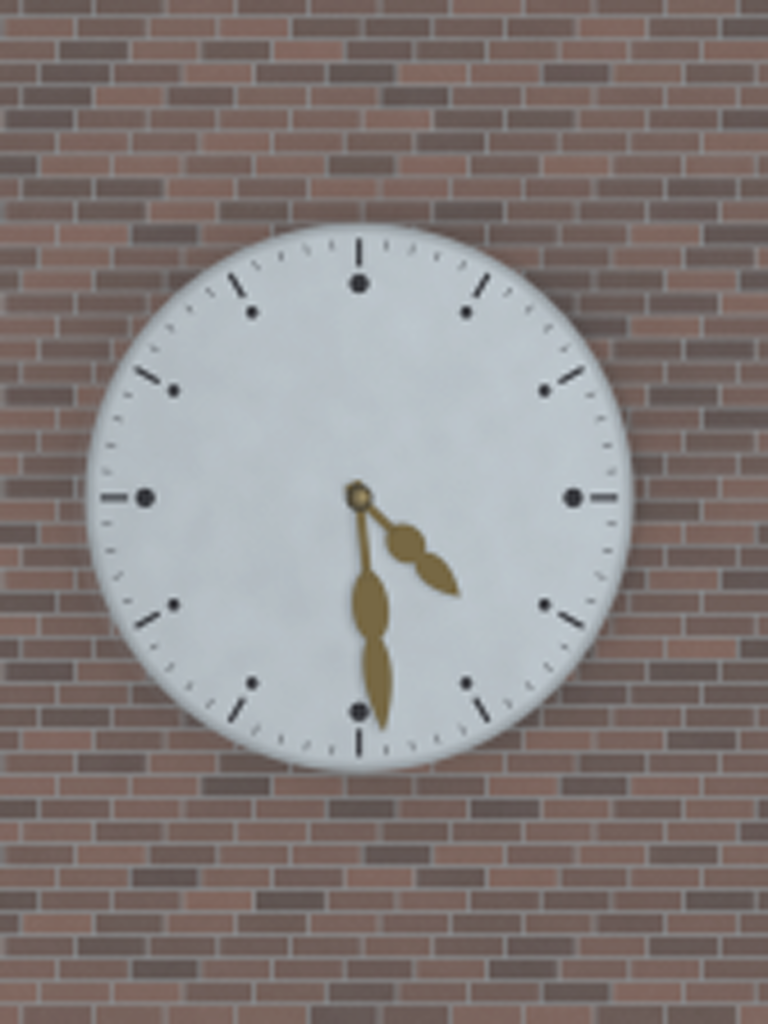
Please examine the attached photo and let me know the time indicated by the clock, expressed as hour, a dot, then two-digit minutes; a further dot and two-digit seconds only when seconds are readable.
4.29
